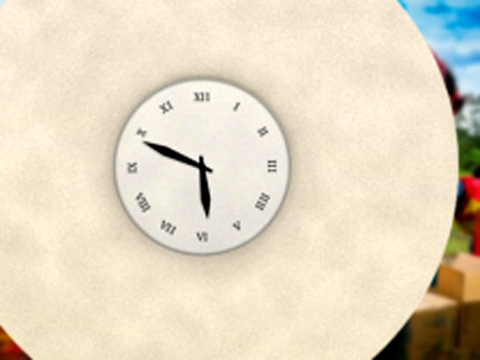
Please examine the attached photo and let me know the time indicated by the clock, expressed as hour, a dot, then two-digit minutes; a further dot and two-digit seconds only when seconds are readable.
5.49
